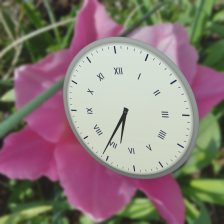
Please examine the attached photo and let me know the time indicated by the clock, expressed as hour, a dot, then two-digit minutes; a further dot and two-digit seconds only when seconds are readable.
6.36
